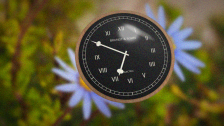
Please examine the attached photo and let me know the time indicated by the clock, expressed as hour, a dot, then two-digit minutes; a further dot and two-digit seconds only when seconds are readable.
6.50
